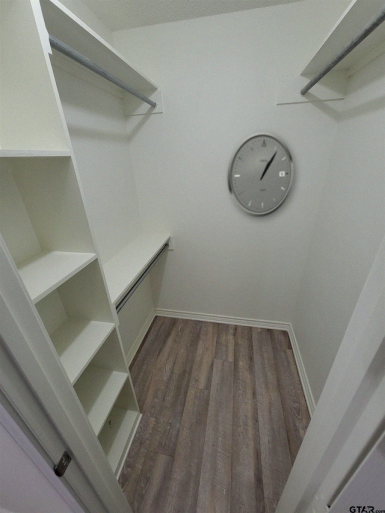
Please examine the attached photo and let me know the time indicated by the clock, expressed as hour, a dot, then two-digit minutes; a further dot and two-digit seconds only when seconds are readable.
1.06
